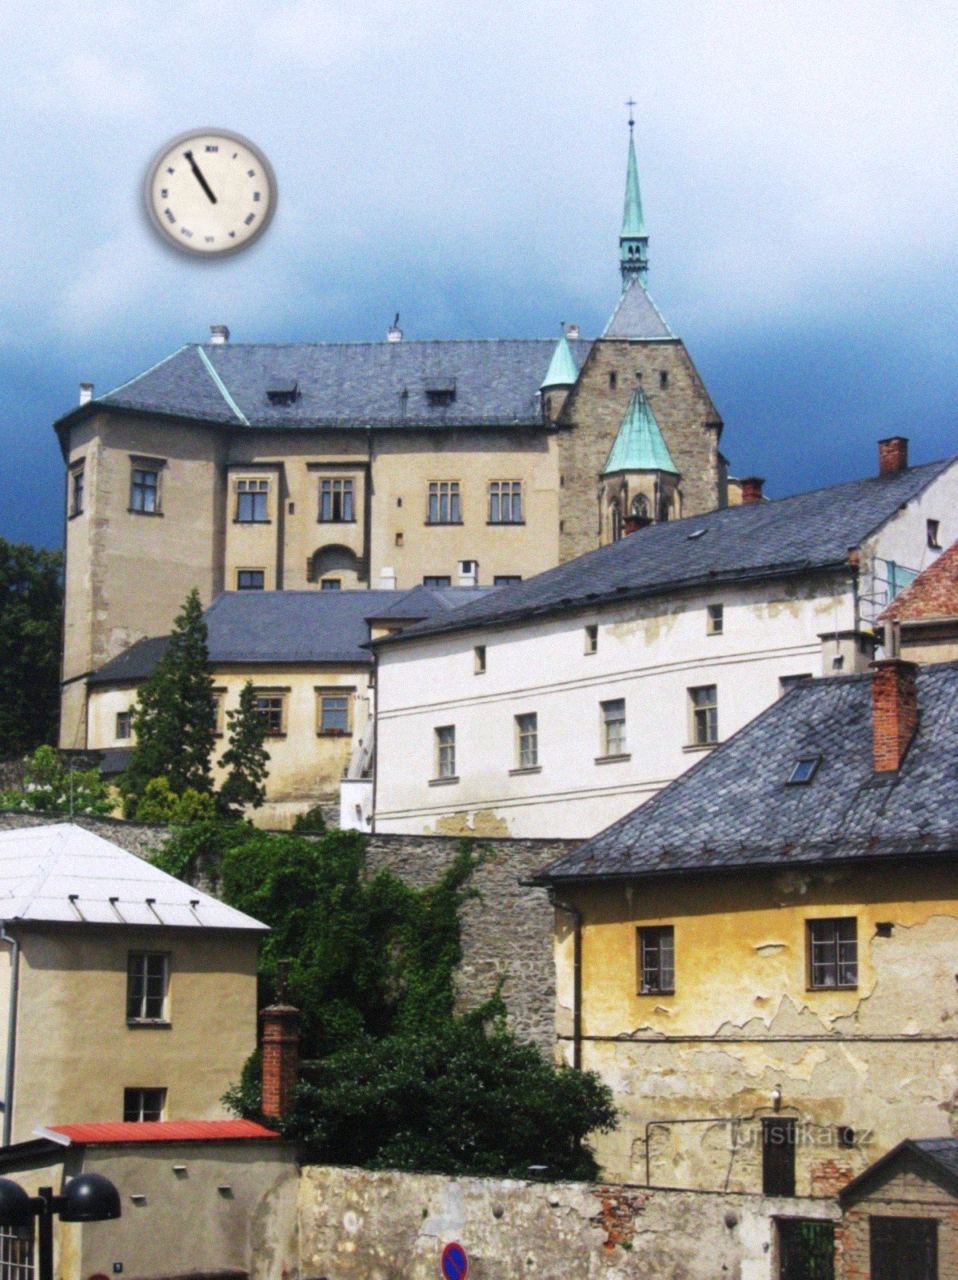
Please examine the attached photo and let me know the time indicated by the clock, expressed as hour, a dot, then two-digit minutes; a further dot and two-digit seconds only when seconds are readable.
10.55
